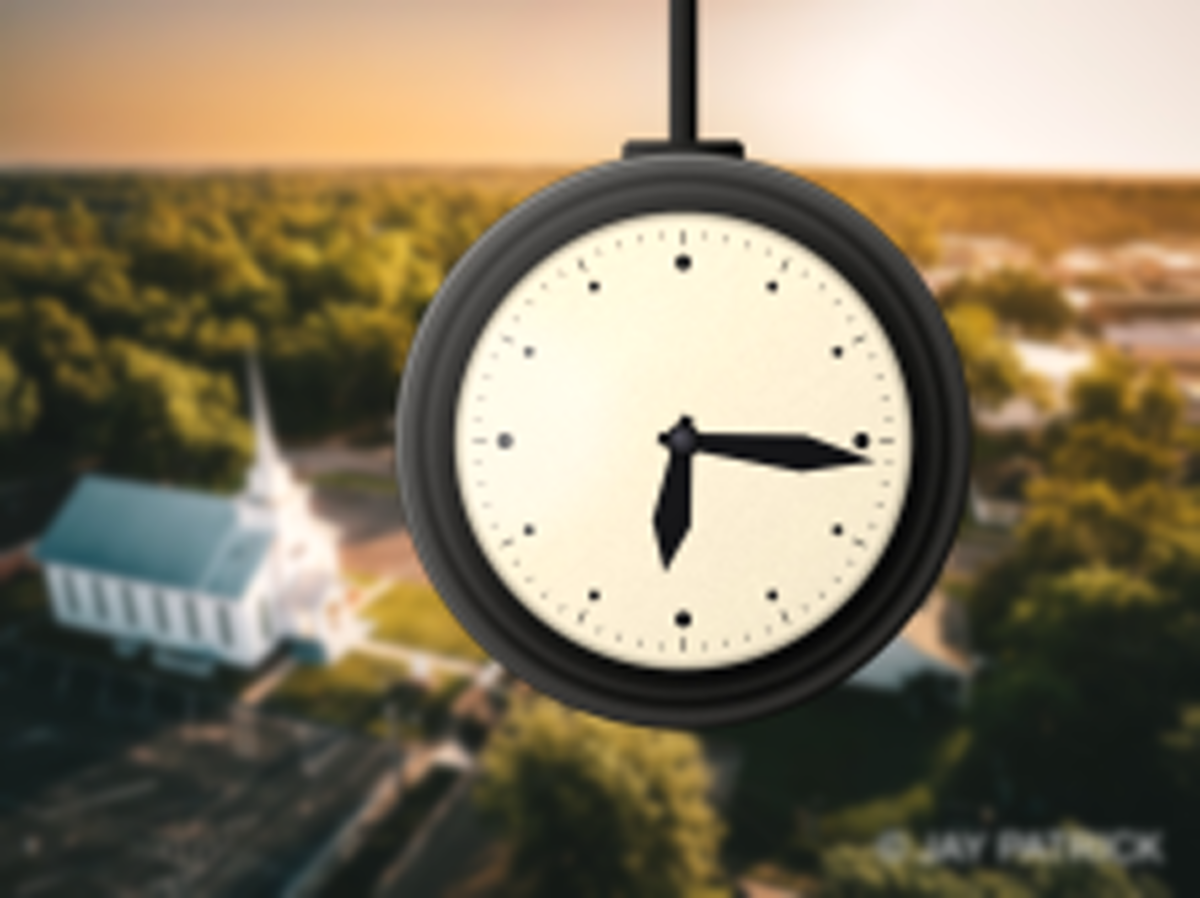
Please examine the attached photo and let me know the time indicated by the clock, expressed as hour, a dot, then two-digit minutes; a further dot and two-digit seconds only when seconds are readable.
6.16
